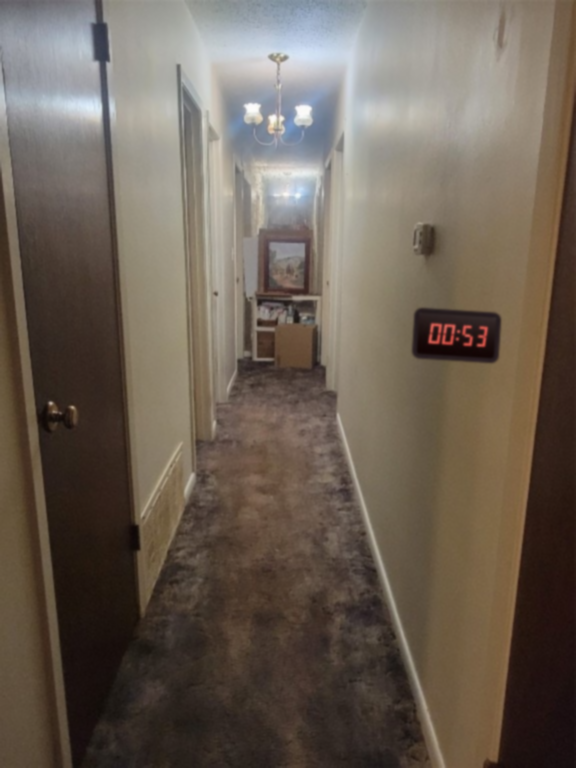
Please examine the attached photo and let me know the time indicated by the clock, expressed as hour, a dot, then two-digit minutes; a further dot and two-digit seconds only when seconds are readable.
0.53
